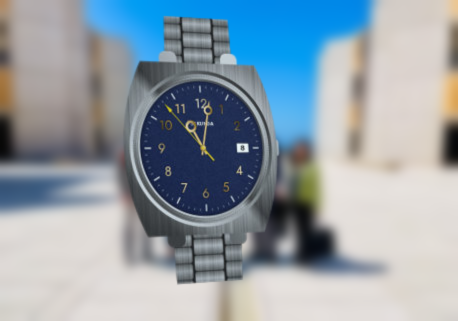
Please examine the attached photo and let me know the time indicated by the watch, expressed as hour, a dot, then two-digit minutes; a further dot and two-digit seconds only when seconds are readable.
11.01.53
